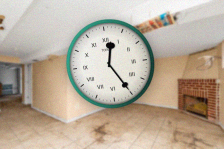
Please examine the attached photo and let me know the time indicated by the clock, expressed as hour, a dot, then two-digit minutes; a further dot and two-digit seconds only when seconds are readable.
12.25
